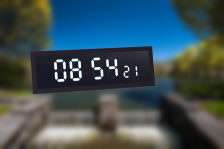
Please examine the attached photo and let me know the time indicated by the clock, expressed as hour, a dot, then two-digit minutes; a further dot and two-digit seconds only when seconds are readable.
8.54.21
